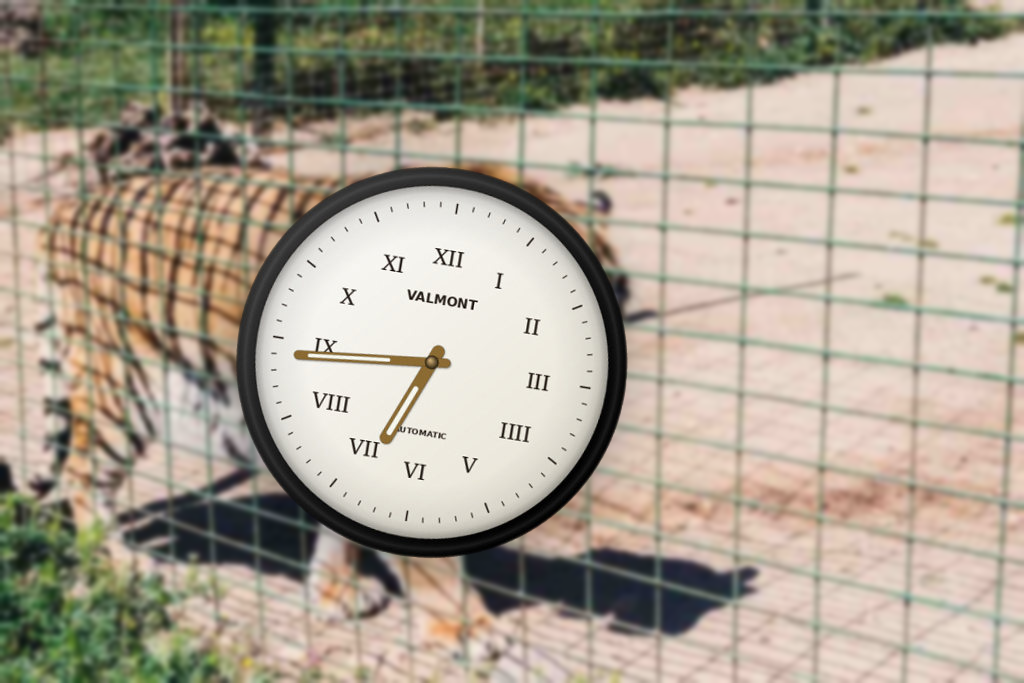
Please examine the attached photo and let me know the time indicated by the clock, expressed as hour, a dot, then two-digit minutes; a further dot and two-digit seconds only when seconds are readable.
6.44
